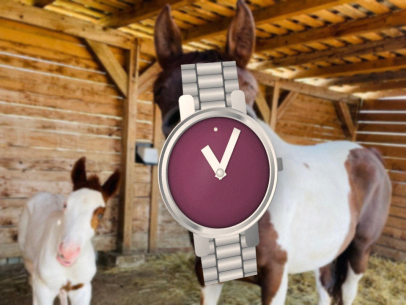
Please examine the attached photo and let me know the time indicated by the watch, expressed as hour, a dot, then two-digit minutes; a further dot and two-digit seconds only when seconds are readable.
11.05
